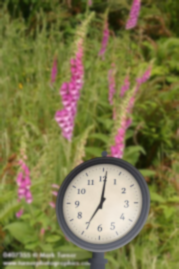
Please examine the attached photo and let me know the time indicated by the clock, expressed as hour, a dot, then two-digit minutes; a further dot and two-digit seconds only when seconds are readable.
7.01
